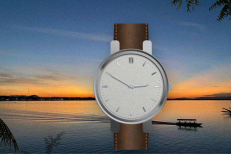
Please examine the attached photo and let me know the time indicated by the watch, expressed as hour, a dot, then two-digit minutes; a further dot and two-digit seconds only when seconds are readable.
2.50
